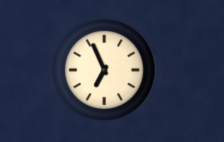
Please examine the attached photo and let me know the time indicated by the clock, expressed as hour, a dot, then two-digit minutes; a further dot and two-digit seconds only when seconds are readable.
6.56
